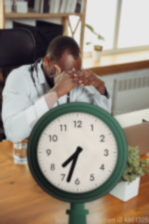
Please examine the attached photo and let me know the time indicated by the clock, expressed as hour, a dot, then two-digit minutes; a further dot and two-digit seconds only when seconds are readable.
7.33
